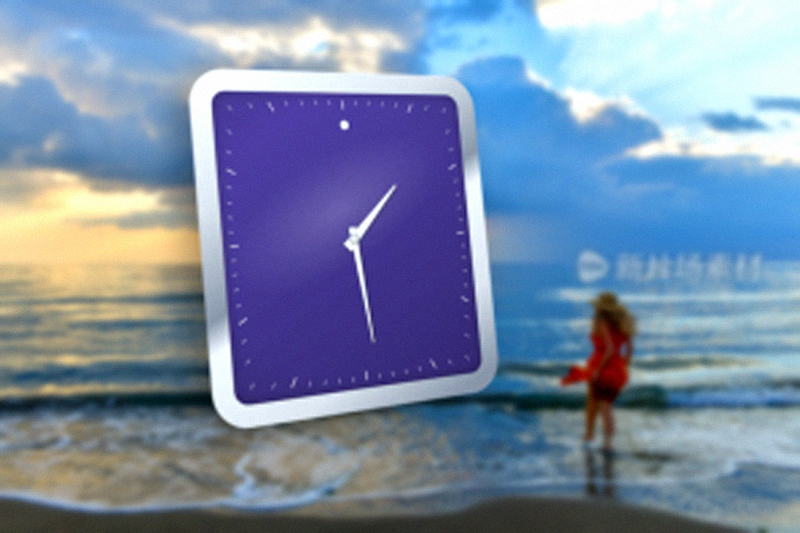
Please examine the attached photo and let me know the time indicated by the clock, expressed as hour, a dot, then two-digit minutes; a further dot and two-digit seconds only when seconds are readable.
1.29
